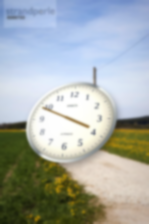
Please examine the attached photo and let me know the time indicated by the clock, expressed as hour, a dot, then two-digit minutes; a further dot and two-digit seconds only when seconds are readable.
3.49
